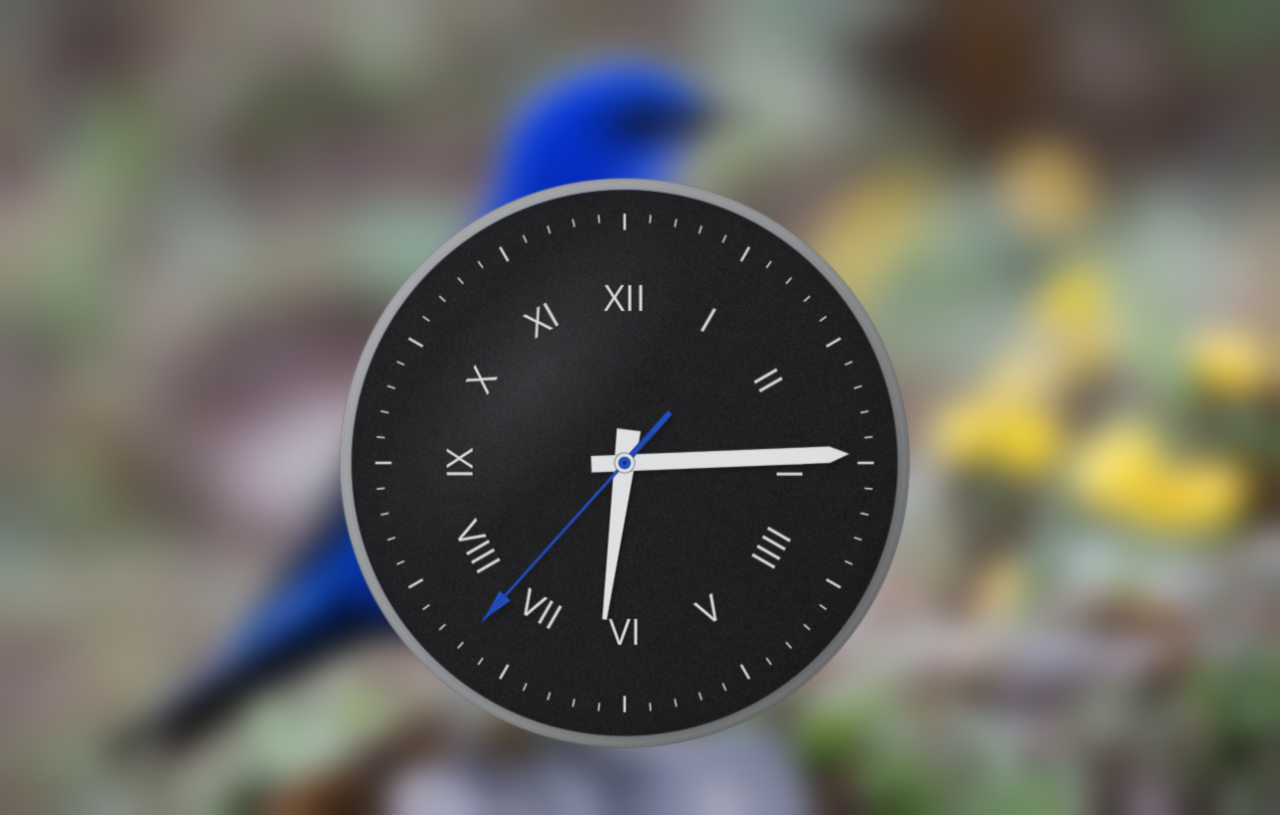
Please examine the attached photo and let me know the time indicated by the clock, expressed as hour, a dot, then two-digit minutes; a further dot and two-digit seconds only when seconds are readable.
6.14.37
